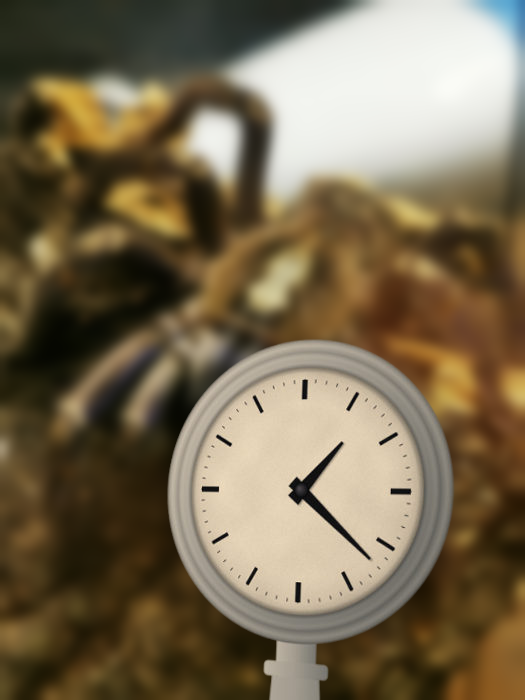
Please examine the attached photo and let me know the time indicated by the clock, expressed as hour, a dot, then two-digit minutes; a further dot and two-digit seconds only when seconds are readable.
1.22
